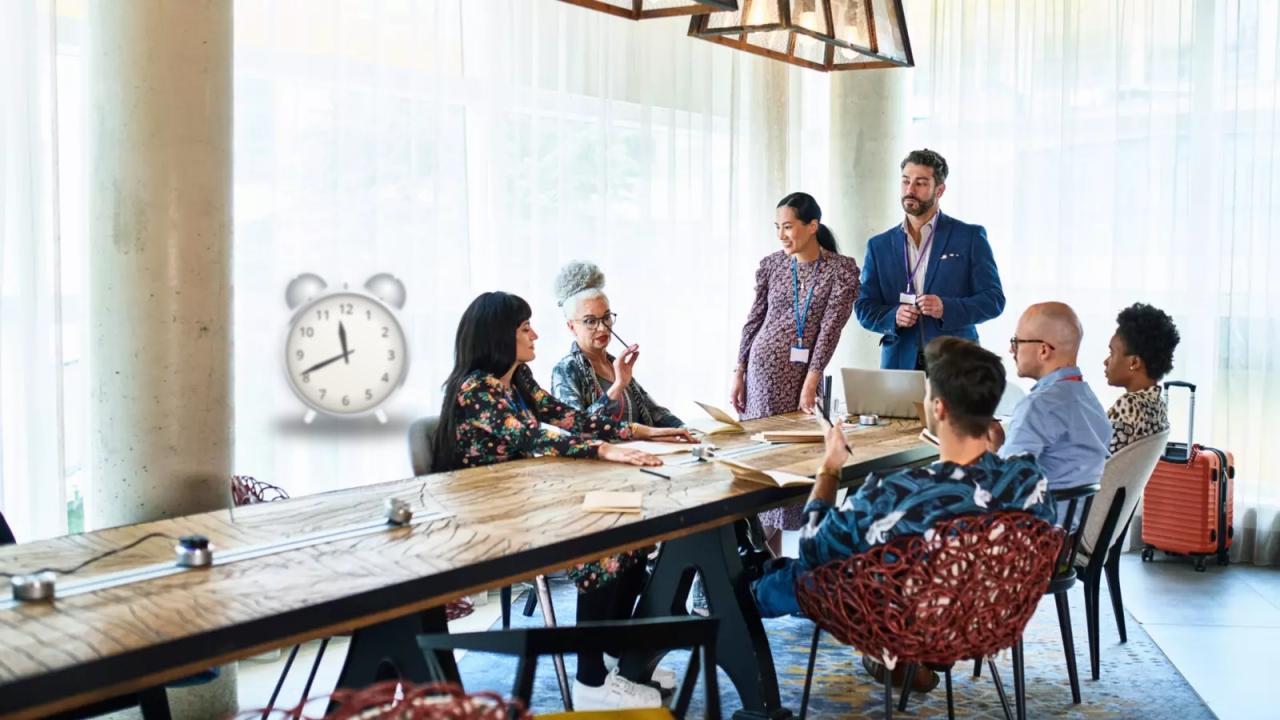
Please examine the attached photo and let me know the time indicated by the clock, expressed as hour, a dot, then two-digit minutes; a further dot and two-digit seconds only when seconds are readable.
11.41
